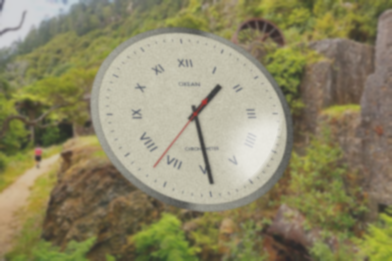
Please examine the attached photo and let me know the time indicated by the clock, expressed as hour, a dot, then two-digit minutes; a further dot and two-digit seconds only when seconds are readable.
1.29.37
